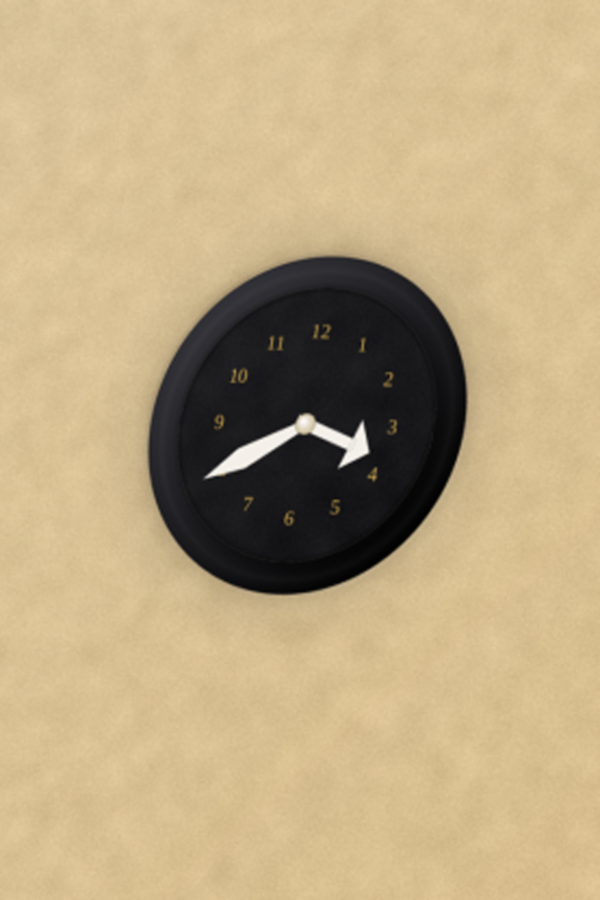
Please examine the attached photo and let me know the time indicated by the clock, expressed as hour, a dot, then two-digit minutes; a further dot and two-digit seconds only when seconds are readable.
3.40
